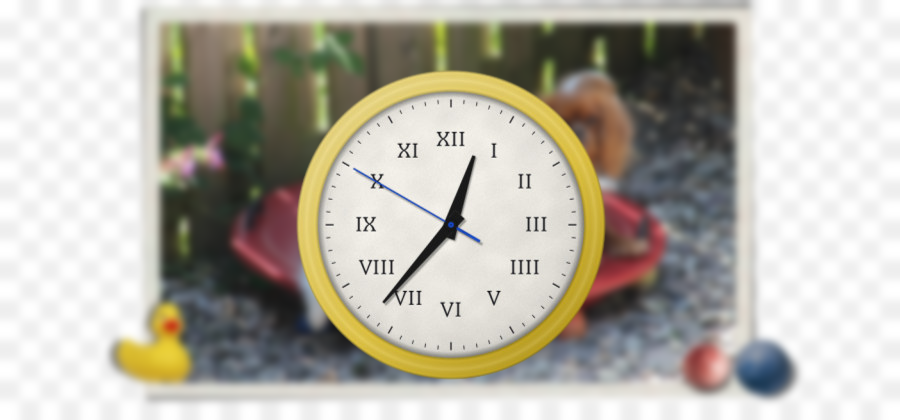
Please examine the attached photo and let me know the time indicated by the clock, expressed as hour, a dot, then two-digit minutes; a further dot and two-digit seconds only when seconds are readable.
12.36.50
